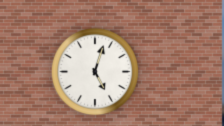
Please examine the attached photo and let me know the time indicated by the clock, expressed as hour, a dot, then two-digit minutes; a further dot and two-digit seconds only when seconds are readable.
5.03
